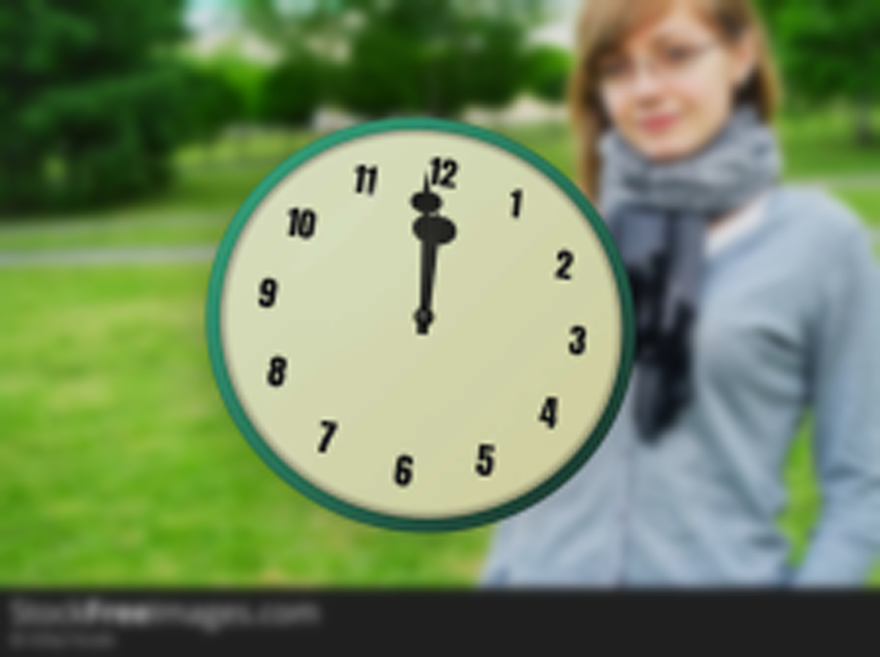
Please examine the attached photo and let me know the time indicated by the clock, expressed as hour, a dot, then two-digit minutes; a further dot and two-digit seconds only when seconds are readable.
11.59
